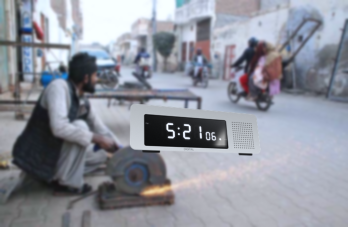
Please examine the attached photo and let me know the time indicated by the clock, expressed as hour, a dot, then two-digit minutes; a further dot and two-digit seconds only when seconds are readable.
5.21.06
